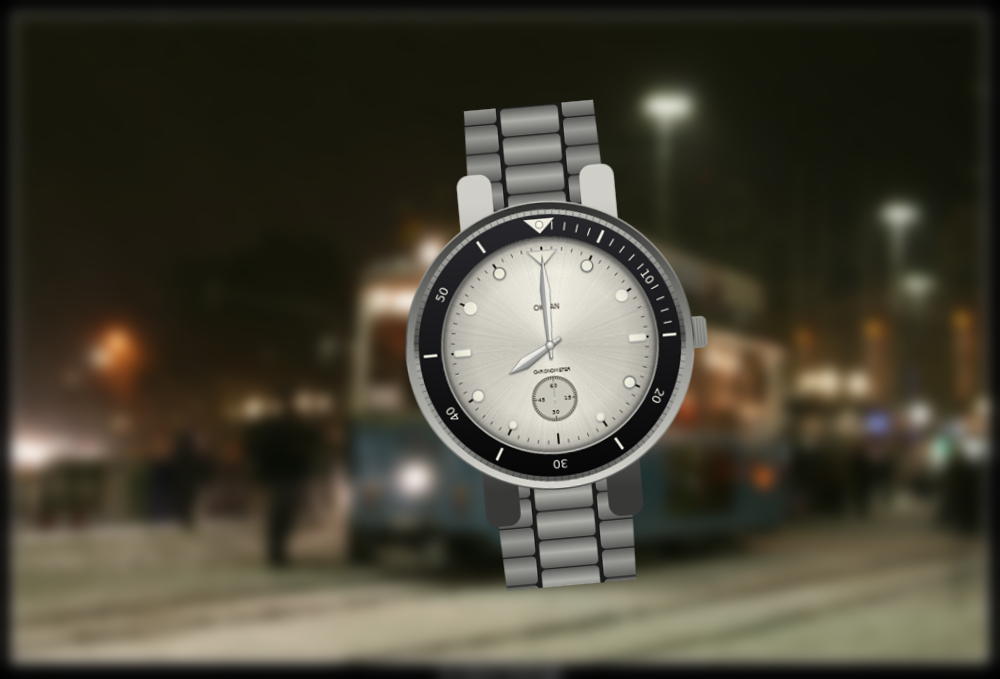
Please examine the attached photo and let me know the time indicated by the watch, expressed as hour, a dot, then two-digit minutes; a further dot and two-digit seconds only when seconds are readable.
8.00
